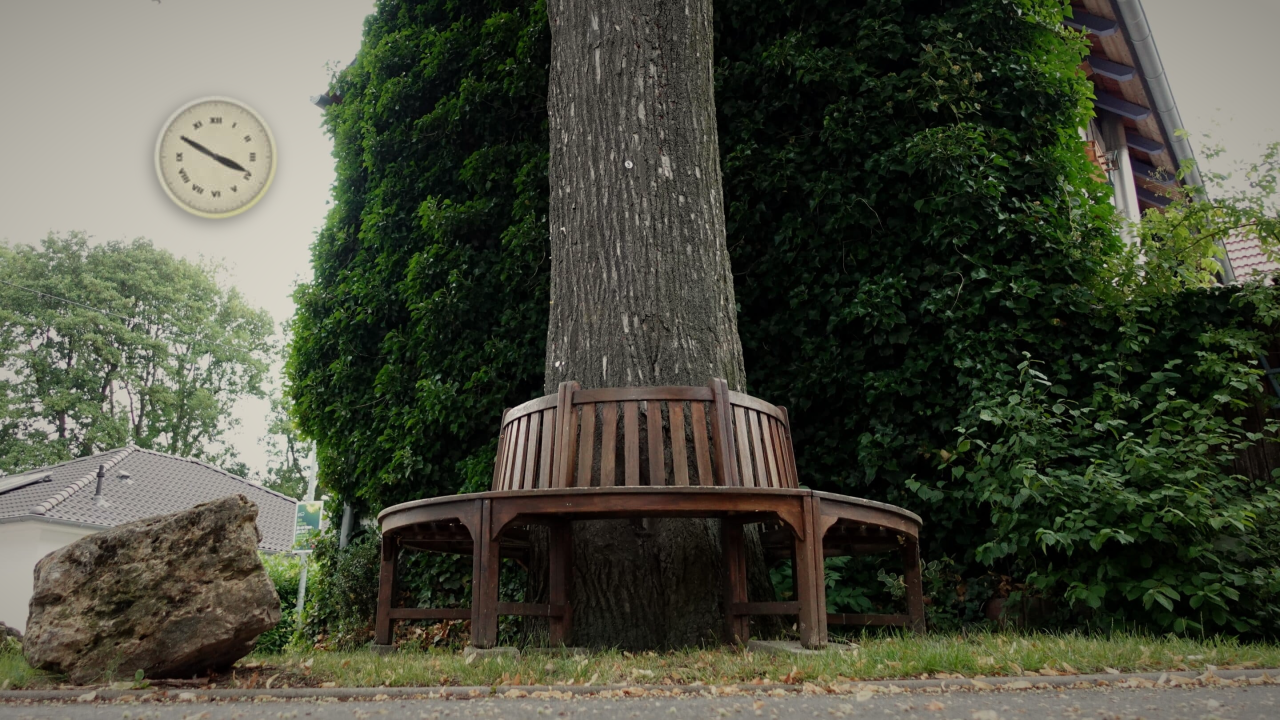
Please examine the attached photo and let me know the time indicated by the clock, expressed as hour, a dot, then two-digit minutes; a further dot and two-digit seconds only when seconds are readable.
3.50
